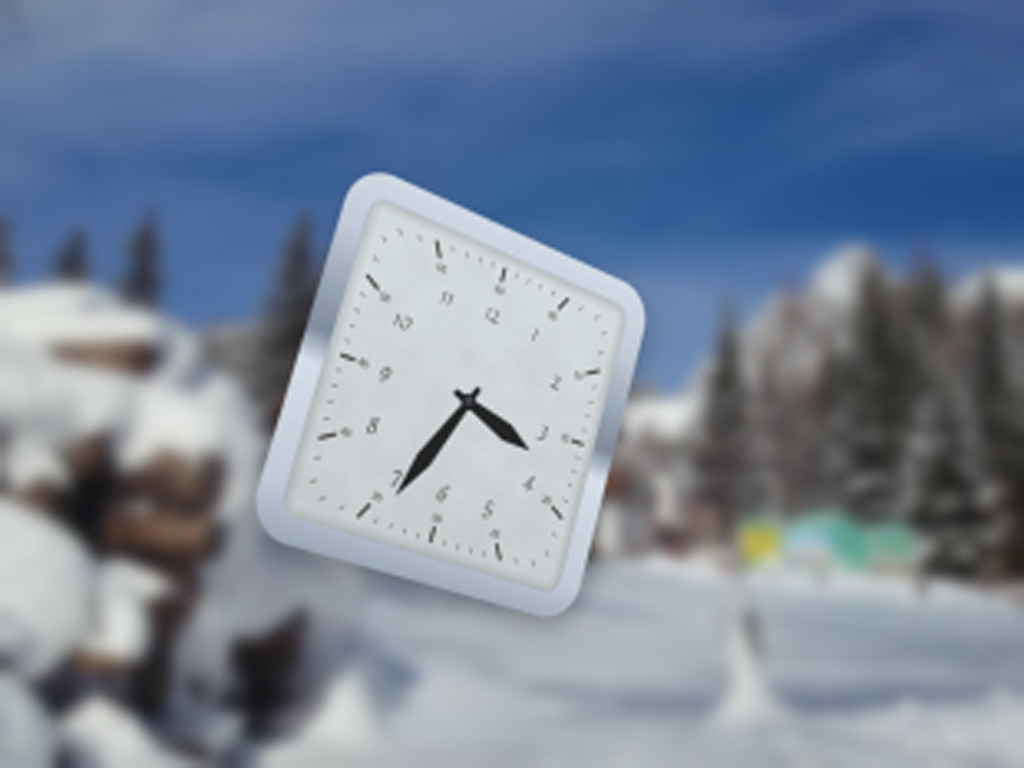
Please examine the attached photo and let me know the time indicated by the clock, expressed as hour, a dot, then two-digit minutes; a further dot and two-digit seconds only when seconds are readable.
3.34
